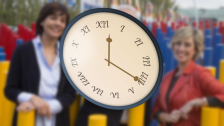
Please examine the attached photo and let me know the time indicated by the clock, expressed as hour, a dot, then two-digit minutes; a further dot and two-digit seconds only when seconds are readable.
12.21
